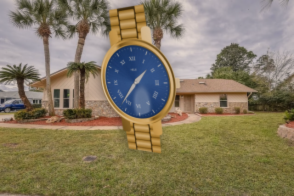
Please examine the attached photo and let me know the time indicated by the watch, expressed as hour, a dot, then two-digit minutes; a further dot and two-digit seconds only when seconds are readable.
1.37
